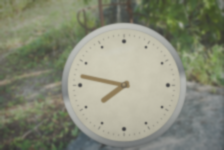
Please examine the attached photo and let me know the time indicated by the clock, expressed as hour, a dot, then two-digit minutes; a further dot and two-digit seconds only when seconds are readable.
7.47
